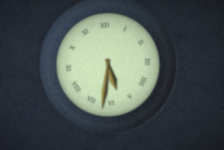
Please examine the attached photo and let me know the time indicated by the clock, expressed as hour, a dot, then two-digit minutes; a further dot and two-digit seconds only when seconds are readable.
5.32
